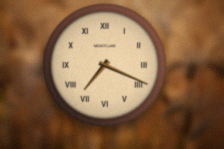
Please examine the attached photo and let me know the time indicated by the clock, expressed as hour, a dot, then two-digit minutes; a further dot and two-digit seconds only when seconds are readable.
7.19
